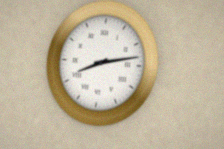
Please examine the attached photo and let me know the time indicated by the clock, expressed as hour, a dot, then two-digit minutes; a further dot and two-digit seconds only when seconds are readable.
8.13
